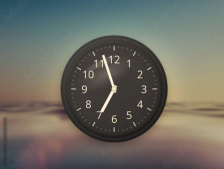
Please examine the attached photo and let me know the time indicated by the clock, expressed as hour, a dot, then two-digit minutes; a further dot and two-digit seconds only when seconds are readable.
6.57
